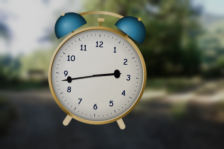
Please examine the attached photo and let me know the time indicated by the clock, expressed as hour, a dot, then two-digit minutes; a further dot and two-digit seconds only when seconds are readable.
2.43
